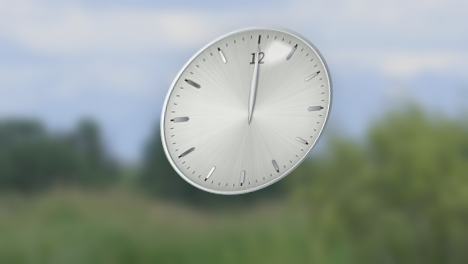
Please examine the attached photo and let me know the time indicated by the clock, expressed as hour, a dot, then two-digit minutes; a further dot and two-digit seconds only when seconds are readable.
12.00
